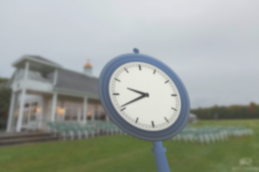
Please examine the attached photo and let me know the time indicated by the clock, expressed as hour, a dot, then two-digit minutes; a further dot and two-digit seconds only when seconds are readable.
9.41
